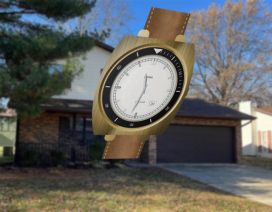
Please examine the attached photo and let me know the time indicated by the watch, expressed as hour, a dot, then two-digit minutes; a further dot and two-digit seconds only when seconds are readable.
11.32
